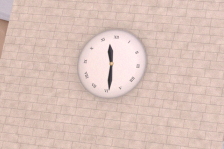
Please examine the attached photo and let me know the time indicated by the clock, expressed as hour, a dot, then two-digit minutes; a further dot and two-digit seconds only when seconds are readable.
11.29
